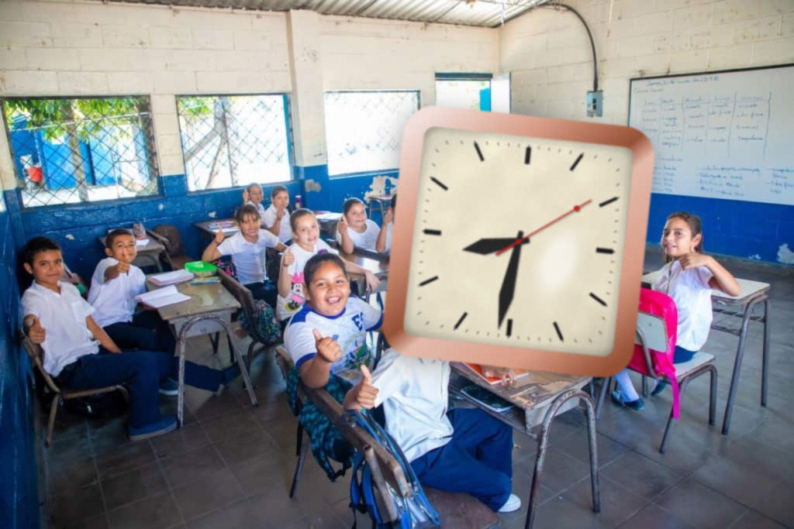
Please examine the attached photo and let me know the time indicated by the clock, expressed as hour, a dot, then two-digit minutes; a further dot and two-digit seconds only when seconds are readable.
8.31.09
